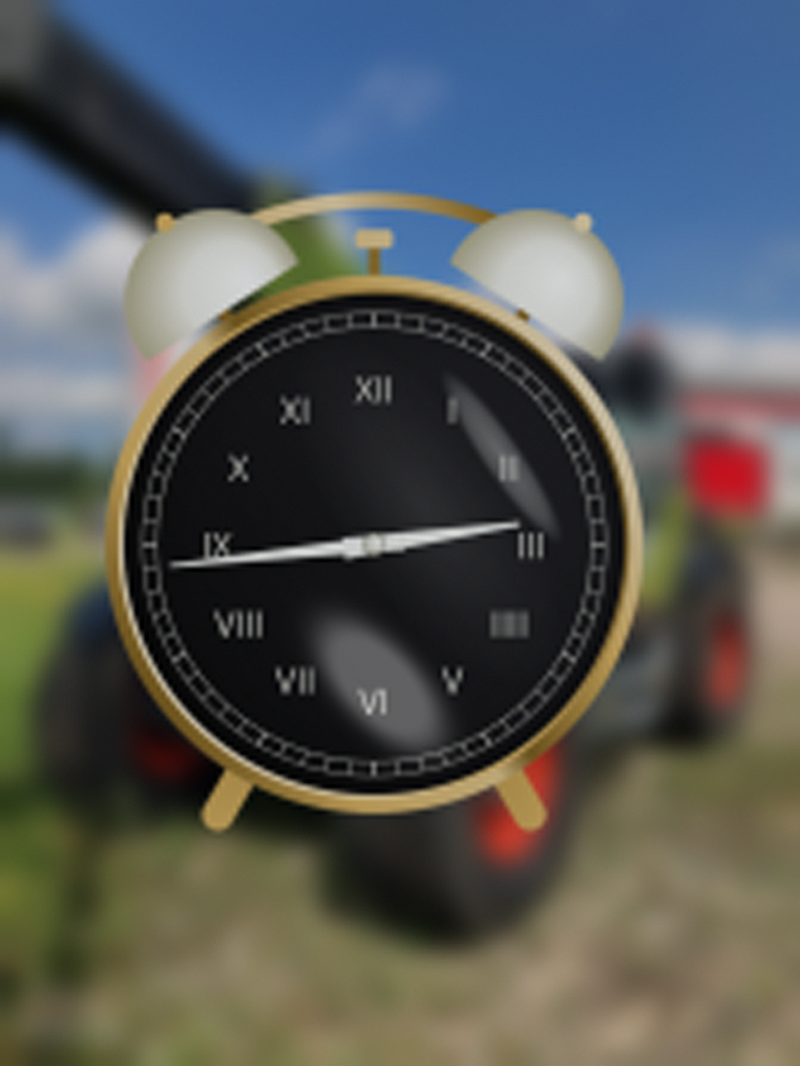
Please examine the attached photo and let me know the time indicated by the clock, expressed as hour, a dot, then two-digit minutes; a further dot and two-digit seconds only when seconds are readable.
2.44
